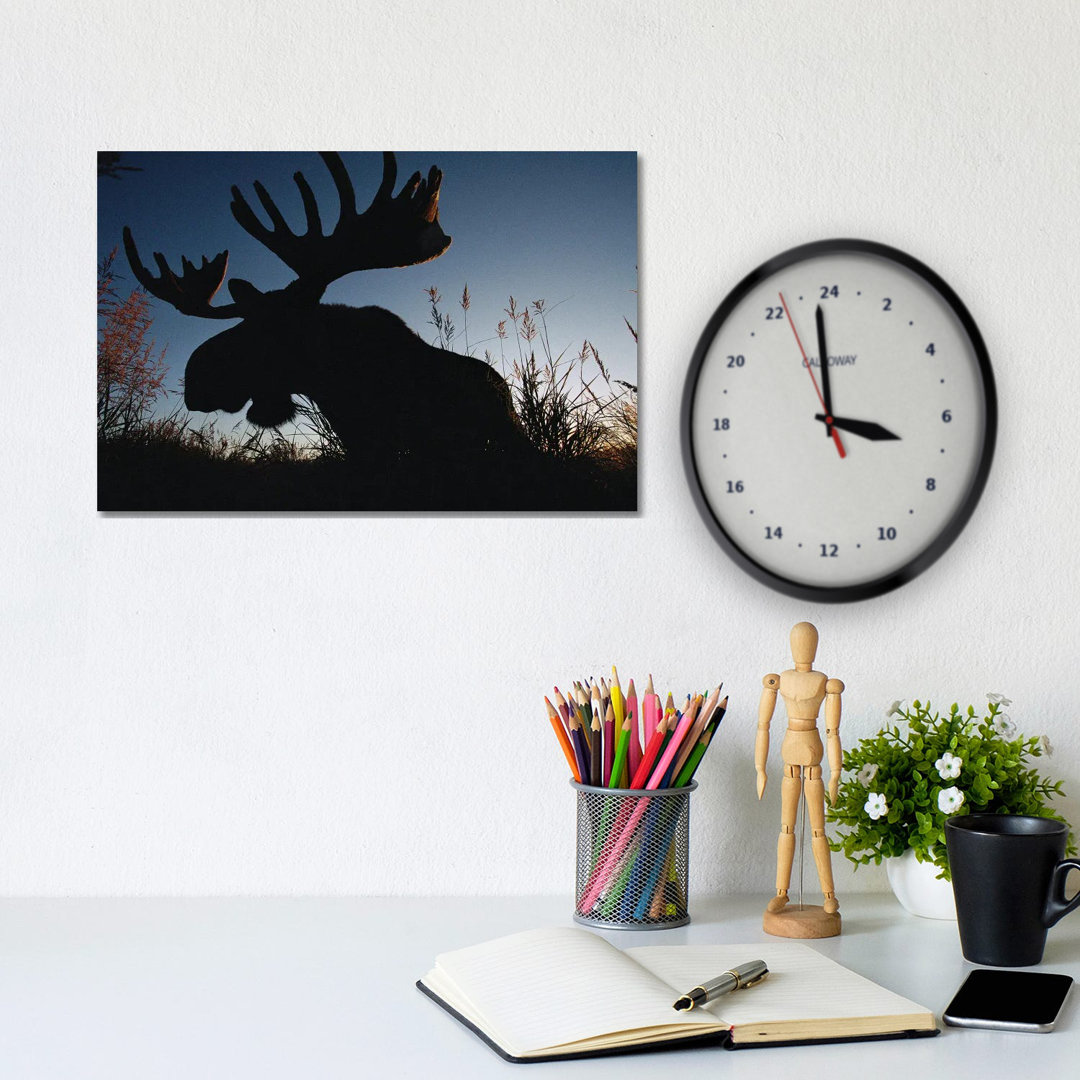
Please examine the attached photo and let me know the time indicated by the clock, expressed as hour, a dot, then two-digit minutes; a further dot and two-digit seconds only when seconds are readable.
6.58.56
